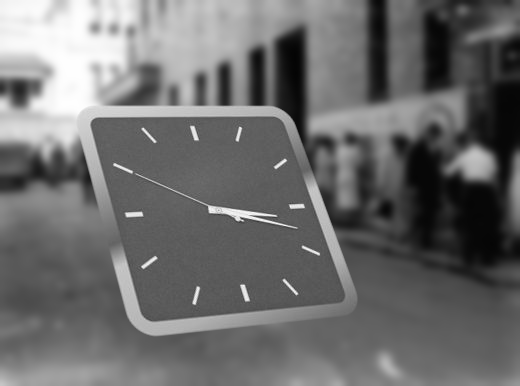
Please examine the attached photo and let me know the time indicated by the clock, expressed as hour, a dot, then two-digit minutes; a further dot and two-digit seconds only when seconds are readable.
3.17.50
